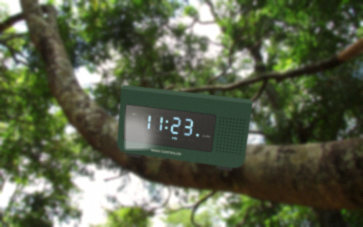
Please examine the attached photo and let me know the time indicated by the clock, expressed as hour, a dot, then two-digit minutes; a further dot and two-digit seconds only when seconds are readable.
11.23
